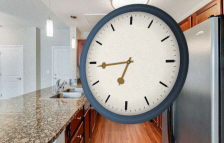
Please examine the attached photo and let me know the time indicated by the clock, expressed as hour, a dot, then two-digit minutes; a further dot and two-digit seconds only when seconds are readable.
6.44
